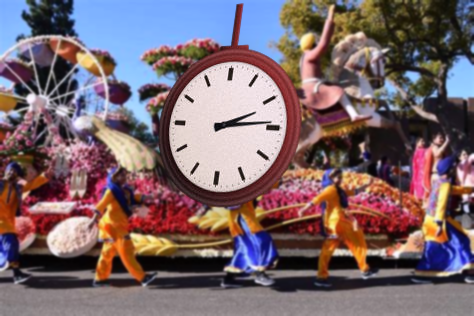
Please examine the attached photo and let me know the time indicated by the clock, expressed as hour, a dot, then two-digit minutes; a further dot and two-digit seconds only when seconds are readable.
2.14
